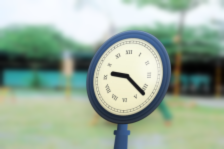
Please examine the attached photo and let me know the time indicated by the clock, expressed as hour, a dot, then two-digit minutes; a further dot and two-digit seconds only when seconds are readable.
9.22
